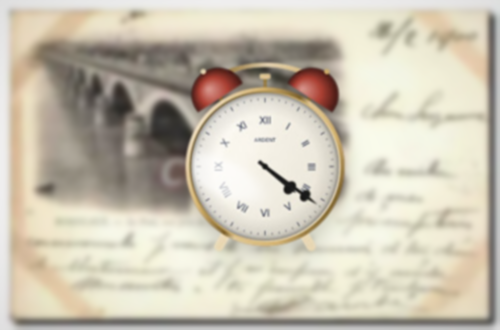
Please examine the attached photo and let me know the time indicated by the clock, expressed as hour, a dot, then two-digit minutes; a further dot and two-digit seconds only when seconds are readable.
4.21
